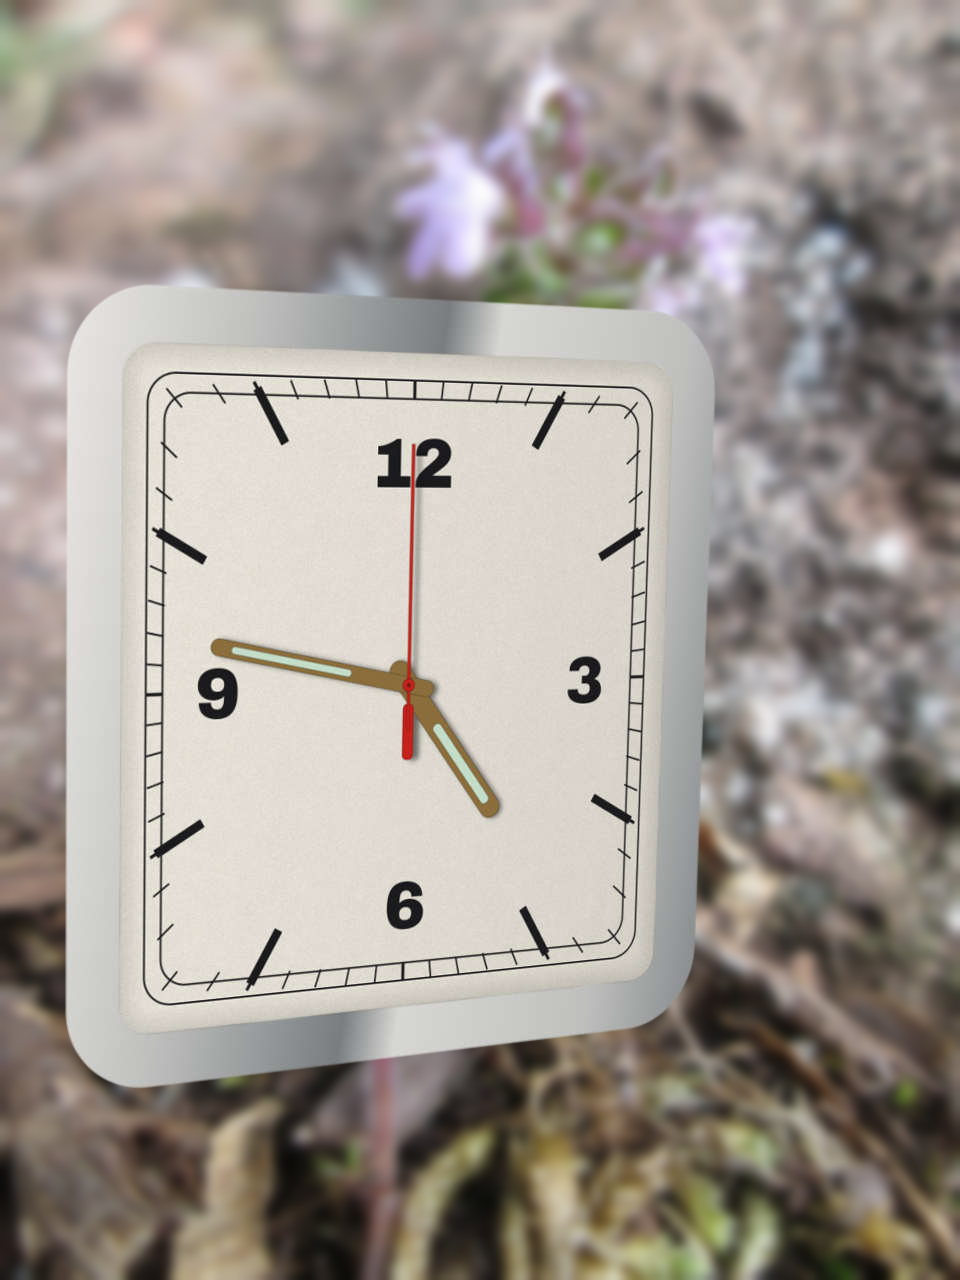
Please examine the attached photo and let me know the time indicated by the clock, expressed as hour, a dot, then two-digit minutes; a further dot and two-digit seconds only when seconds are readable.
4.47.00
